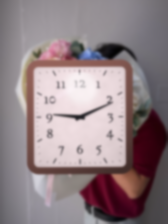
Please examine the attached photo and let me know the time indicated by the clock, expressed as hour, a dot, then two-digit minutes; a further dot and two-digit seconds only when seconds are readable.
9.11
